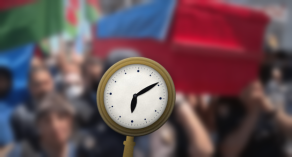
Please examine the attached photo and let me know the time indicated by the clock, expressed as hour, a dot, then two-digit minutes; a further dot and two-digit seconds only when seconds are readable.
6.09
